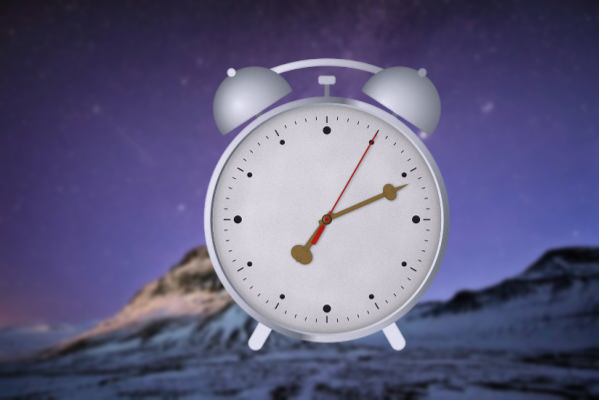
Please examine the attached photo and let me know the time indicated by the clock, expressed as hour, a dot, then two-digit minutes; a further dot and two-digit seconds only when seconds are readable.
7.11.05
